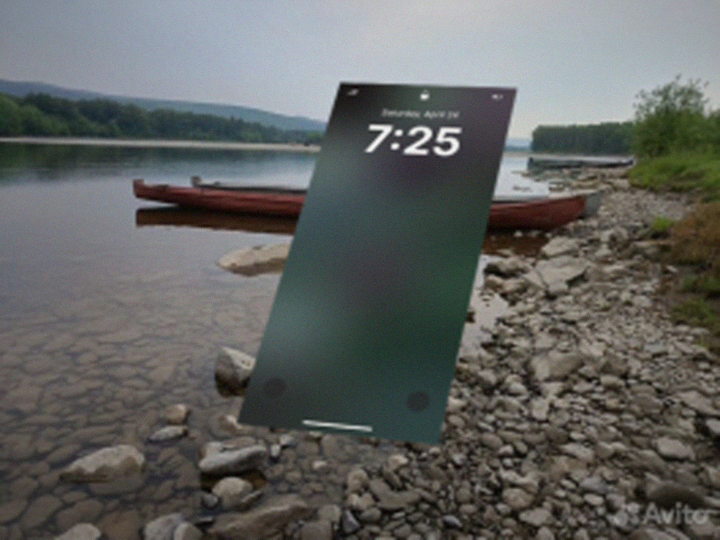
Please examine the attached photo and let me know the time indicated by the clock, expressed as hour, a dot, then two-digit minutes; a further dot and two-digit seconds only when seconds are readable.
7.25
